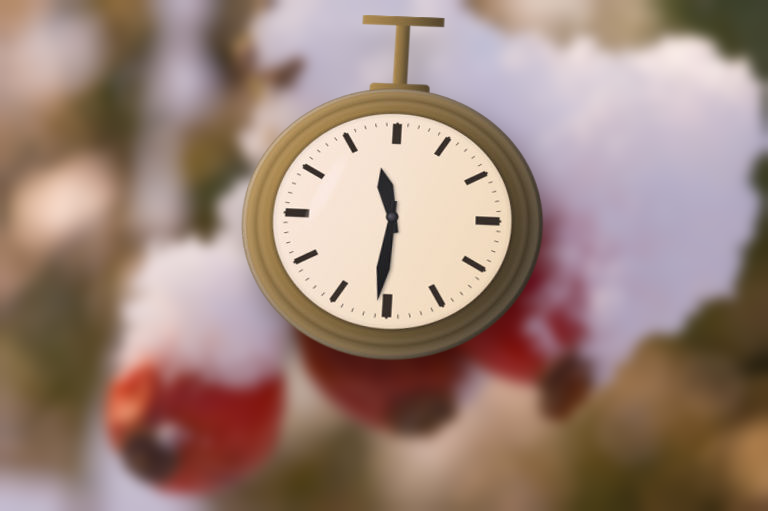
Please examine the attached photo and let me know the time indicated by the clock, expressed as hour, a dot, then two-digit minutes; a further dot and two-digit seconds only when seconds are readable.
11.31
